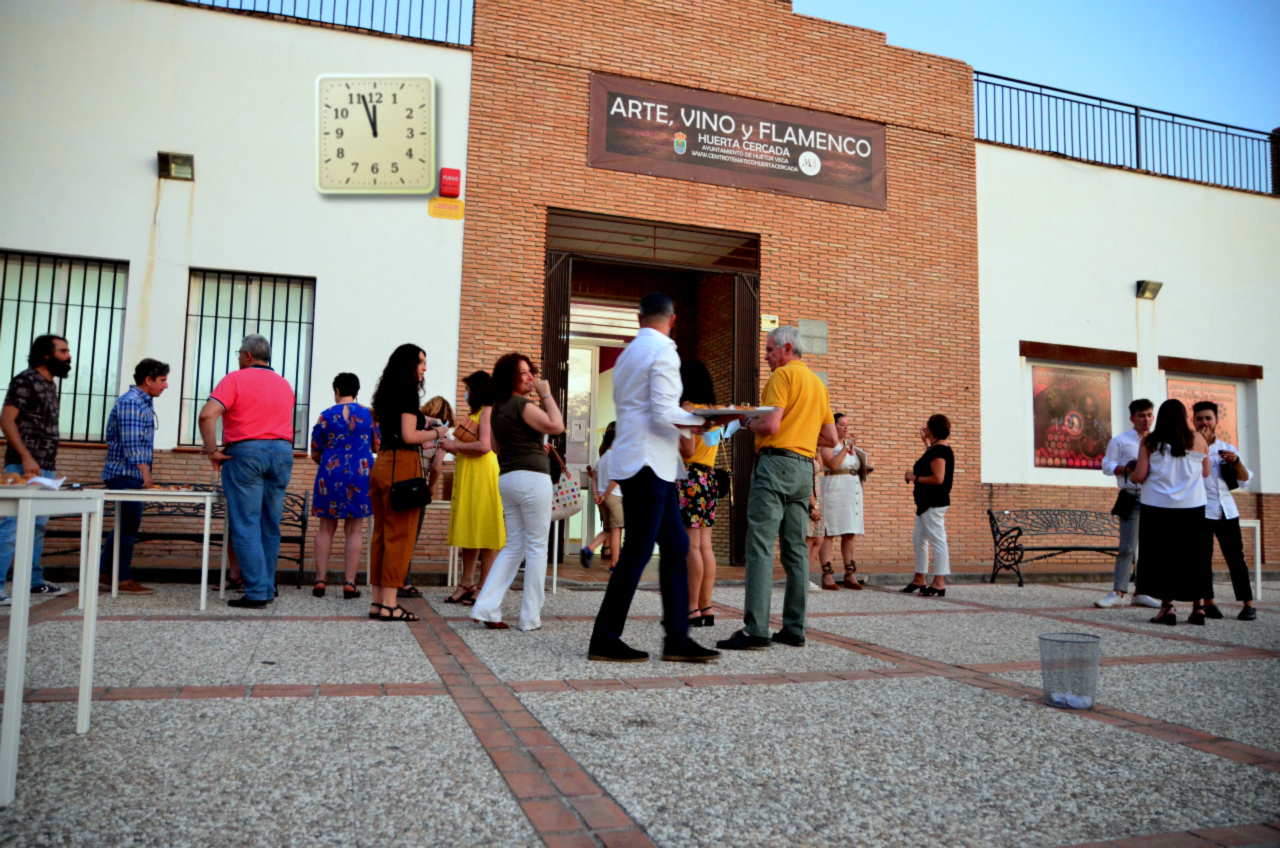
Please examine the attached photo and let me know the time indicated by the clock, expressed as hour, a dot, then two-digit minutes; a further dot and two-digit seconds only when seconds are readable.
11.57
